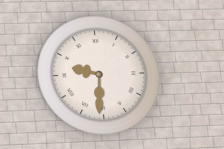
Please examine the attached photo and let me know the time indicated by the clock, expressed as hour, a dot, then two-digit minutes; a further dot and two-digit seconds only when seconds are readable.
9.31
